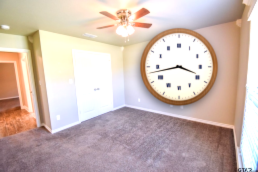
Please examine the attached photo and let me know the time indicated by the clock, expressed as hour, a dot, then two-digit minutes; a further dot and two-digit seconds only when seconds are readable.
3.43
